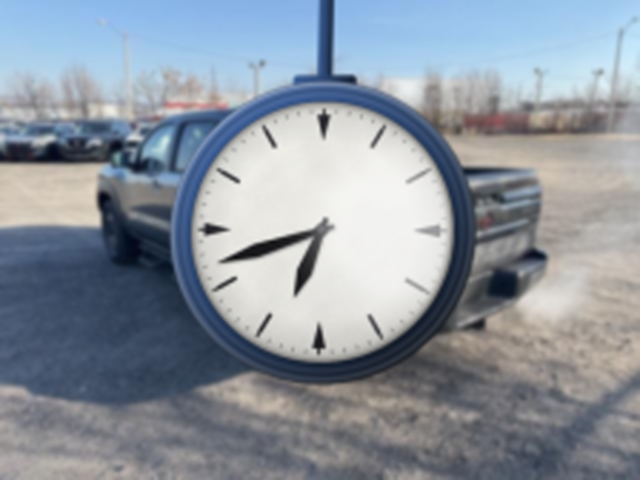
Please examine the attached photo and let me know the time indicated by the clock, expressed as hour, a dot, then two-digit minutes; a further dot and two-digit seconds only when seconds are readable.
6.42
